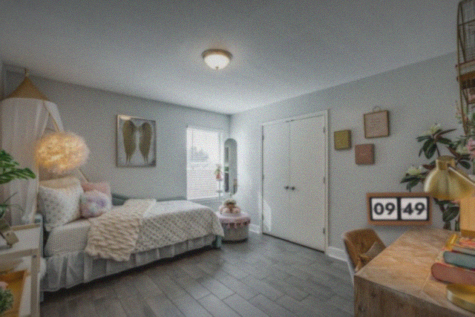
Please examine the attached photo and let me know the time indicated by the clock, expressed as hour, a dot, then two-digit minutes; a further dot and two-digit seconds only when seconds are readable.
9.49
